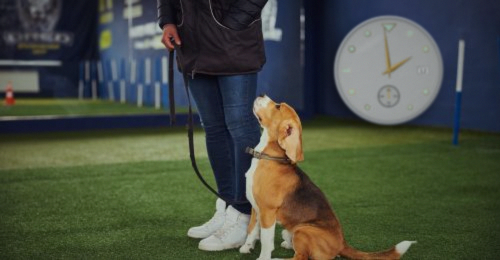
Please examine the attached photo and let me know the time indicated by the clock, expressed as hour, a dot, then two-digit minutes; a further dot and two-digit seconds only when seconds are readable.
1.59
